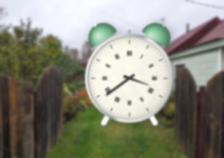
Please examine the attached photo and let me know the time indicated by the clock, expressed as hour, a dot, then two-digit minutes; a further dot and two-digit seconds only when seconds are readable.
3.39
